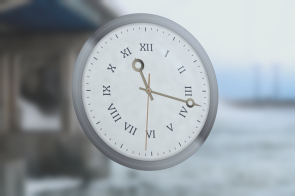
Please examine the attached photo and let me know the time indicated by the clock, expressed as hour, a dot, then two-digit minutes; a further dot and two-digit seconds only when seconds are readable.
11.17.31
